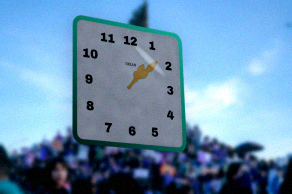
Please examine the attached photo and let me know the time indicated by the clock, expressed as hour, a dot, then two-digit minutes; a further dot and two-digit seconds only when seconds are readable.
1.08
